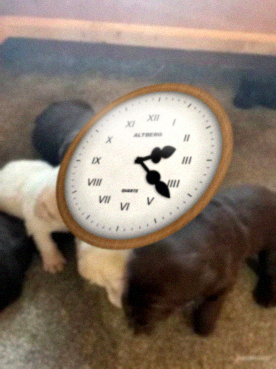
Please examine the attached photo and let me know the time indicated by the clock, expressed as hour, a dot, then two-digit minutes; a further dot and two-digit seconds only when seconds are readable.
2.22
